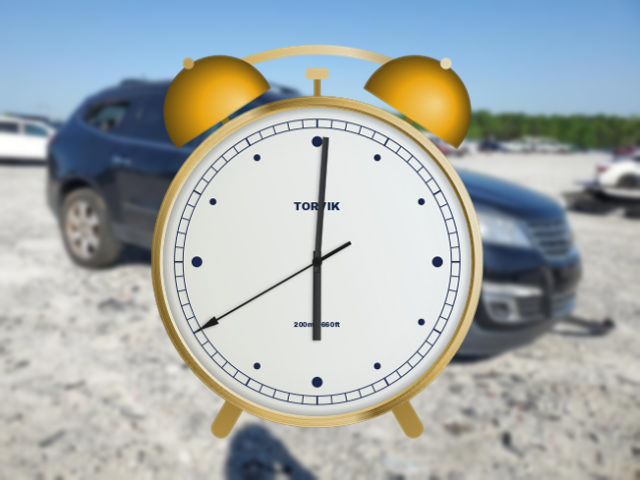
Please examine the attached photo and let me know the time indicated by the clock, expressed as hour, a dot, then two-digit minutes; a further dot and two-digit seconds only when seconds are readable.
6.00.40
